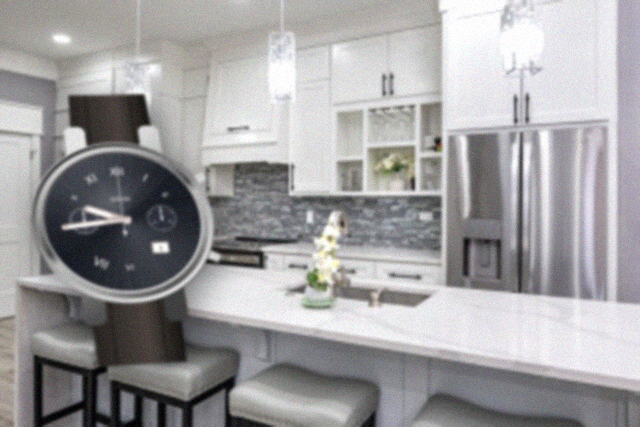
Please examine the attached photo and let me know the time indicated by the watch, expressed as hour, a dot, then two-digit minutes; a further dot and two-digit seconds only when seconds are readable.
9.44
